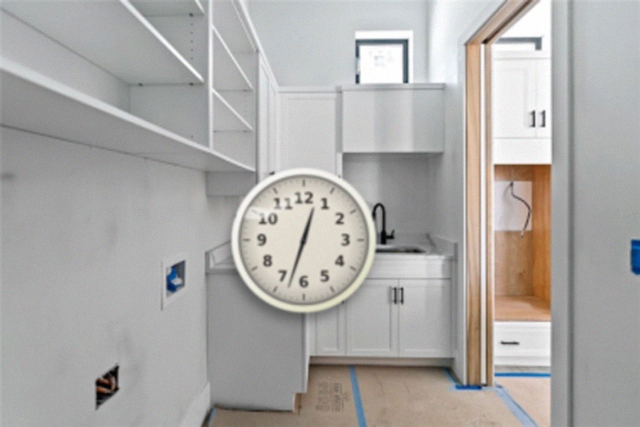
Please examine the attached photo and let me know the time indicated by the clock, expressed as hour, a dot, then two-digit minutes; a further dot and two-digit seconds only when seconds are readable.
12.33
